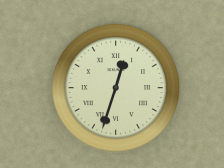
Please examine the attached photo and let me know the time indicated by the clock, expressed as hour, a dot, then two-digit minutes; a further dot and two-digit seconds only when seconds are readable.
12.33
